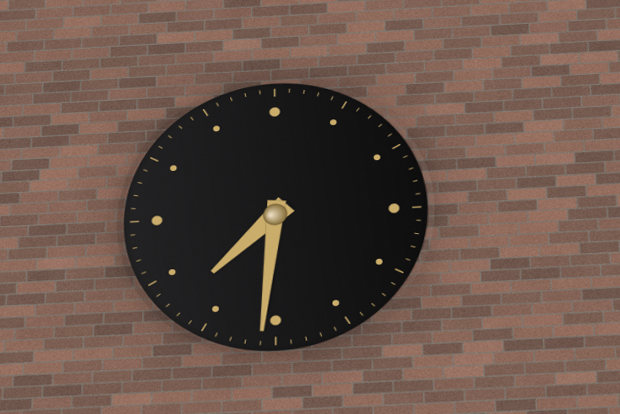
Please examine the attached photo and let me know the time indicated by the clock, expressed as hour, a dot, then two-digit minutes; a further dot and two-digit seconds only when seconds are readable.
7.31
